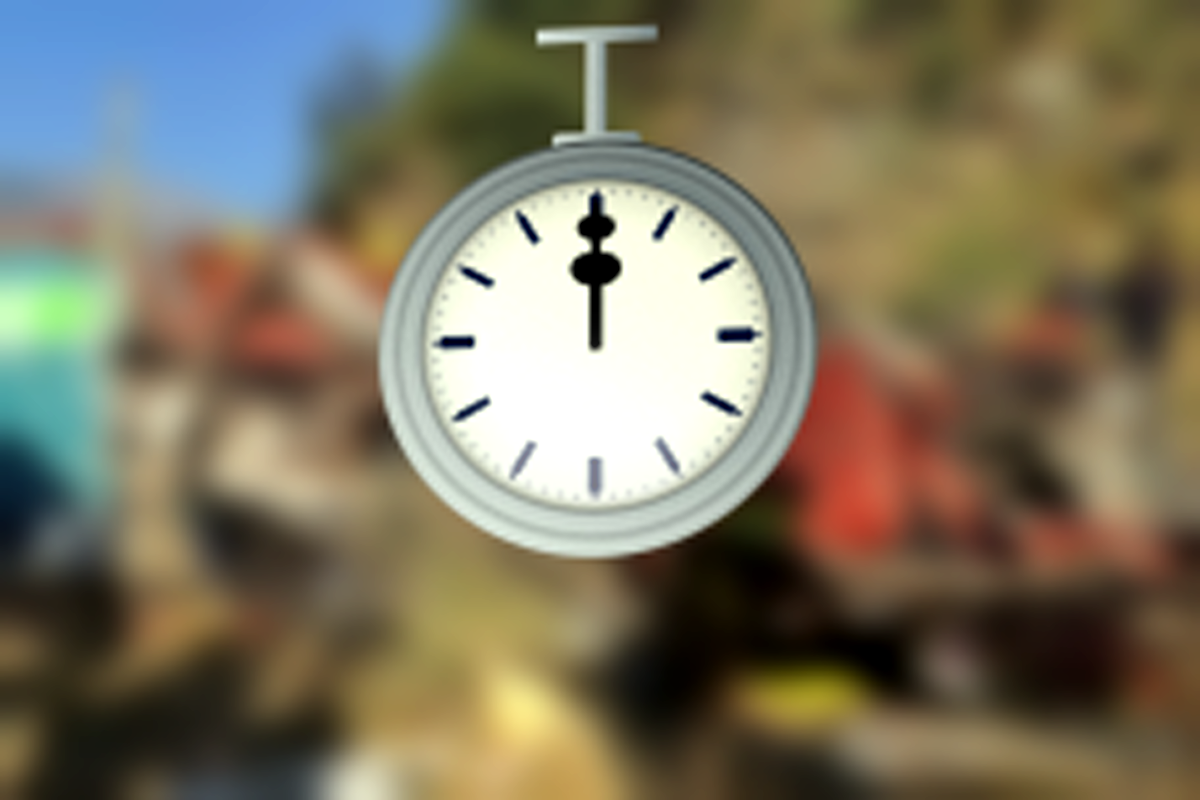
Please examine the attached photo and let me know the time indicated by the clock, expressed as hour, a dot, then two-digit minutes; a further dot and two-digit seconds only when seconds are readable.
12.00
